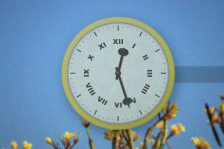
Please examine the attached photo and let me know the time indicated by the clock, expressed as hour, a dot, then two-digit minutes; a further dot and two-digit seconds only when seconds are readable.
12.27
